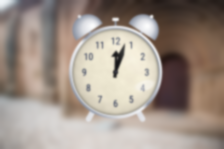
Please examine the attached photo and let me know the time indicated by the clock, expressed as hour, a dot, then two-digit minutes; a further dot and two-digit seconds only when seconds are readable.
12.03
